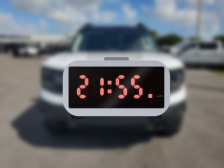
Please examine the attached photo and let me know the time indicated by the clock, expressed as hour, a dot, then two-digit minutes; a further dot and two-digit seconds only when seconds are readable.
21.55
